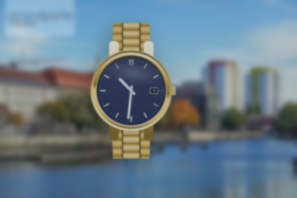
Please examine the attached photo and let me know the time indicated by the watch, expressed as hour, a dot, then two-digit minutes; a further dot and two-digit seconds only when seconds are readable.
10.31
